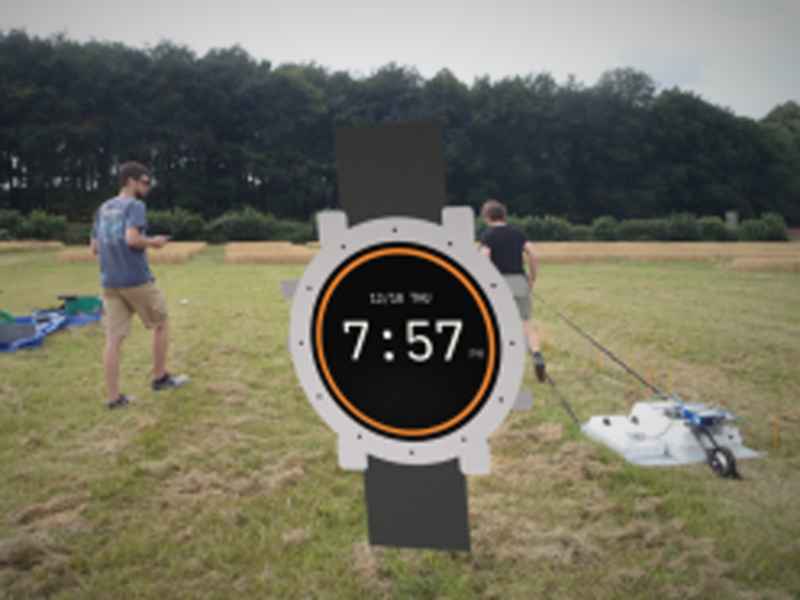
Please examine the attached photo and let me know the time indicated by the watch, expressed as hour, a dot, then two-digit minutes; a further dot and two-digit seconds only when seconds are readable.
7.57
